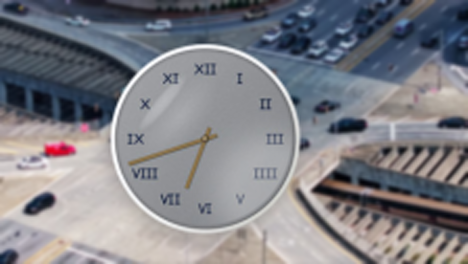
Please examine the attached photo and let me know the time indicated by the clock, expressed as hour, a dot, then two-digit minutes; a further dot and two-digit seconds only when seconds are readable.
6.42
